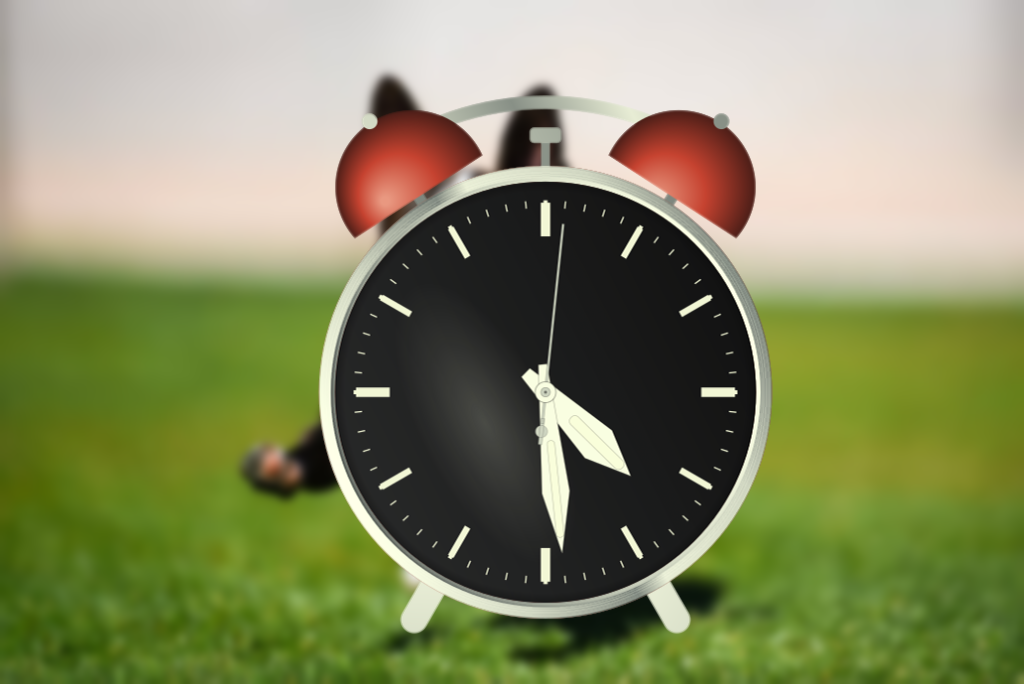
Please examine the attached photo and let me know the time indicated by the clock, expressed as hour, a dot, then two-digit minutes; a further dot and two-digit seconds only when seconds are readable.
4.29.01
